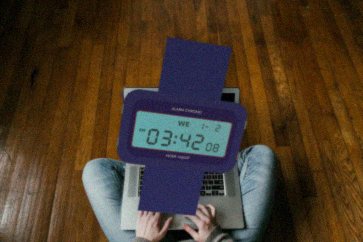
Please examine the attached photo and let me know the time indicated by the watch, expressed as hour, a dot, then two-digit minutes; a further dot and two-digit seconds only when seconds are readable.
3.42.08
